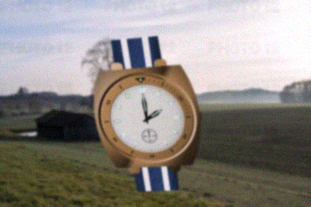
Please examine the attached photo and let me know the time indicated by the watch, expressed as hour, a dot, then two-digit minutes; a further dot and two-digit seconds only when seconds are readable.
2.00
